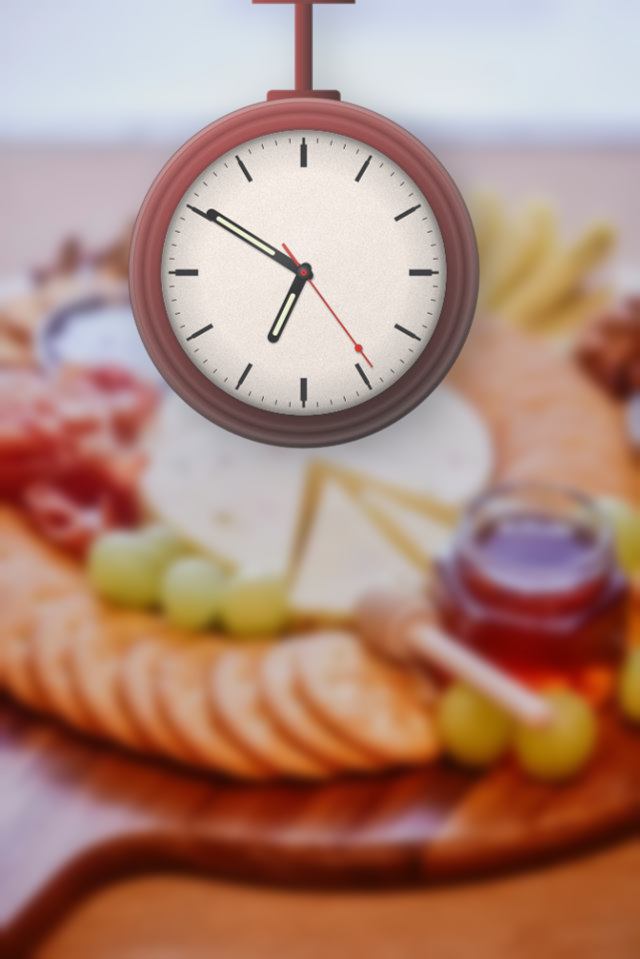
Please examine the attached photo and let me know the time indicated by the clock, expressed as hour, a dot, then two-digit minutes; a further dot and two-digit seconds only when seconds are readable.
6.50.24
